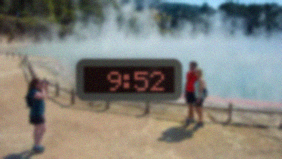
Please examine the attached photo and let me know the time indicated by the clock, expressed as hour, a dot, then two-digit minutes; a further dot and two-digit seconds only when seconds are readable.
9.52
